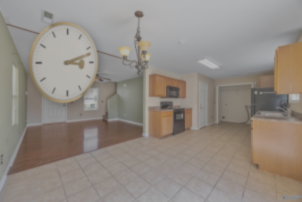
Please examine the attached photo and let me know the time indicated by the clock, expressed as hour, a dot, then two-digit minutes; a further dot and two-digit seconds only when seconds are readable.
3.12
